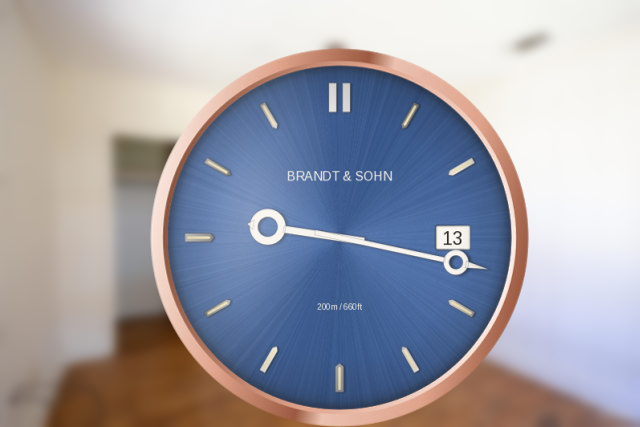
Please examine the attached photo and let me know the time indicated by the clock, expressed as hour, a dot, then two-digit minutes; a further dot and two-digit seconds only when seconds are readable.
9.17
